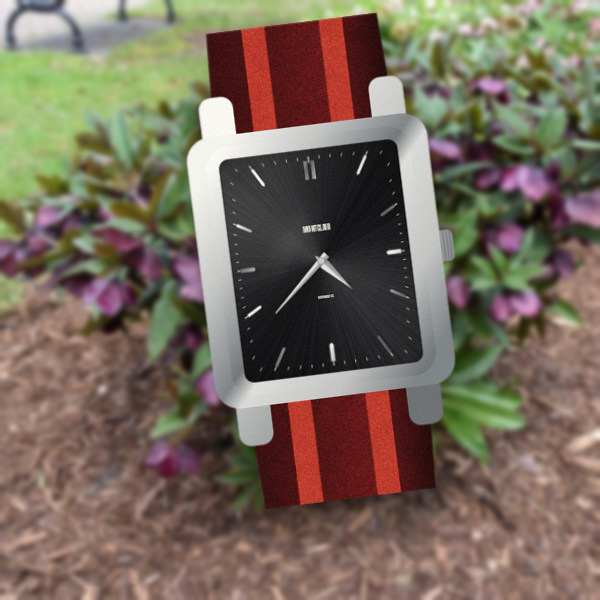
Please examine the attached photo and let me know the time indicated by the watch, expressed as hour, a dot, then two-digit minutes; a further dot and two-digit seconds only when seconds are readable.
4.38
